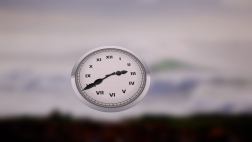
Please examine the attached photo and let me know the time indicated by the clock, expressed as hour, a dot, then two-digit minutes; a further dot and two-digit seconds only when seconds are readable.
2.40
